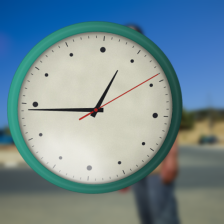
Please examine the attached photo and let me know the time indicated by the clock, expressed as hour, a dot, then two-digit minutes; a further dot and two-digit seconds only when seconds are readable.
12.44.09
